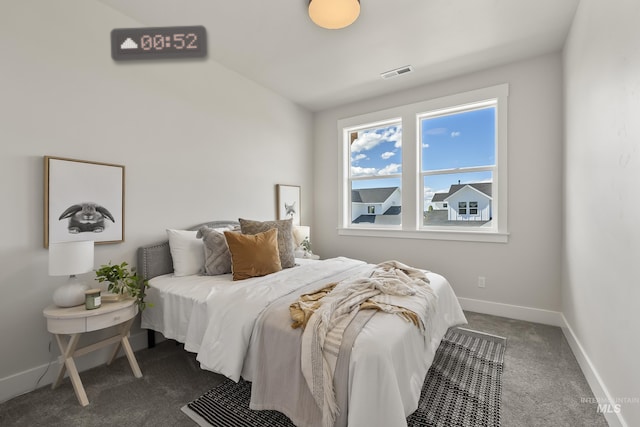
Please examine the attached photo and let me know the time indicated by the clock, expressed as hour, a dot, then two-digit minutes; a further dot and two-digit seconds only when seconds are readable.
0.52
